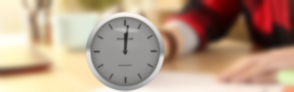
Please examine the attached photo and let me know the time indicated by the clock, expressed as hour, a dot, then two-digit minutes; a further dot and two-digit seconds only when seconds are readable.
12.01
